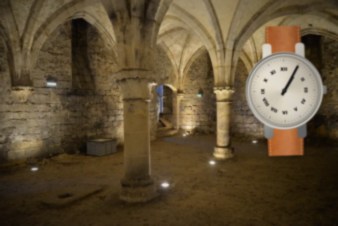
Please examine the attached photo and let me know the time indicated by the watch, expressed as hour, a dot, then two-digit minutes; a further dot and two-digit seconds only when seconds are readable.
1.05
